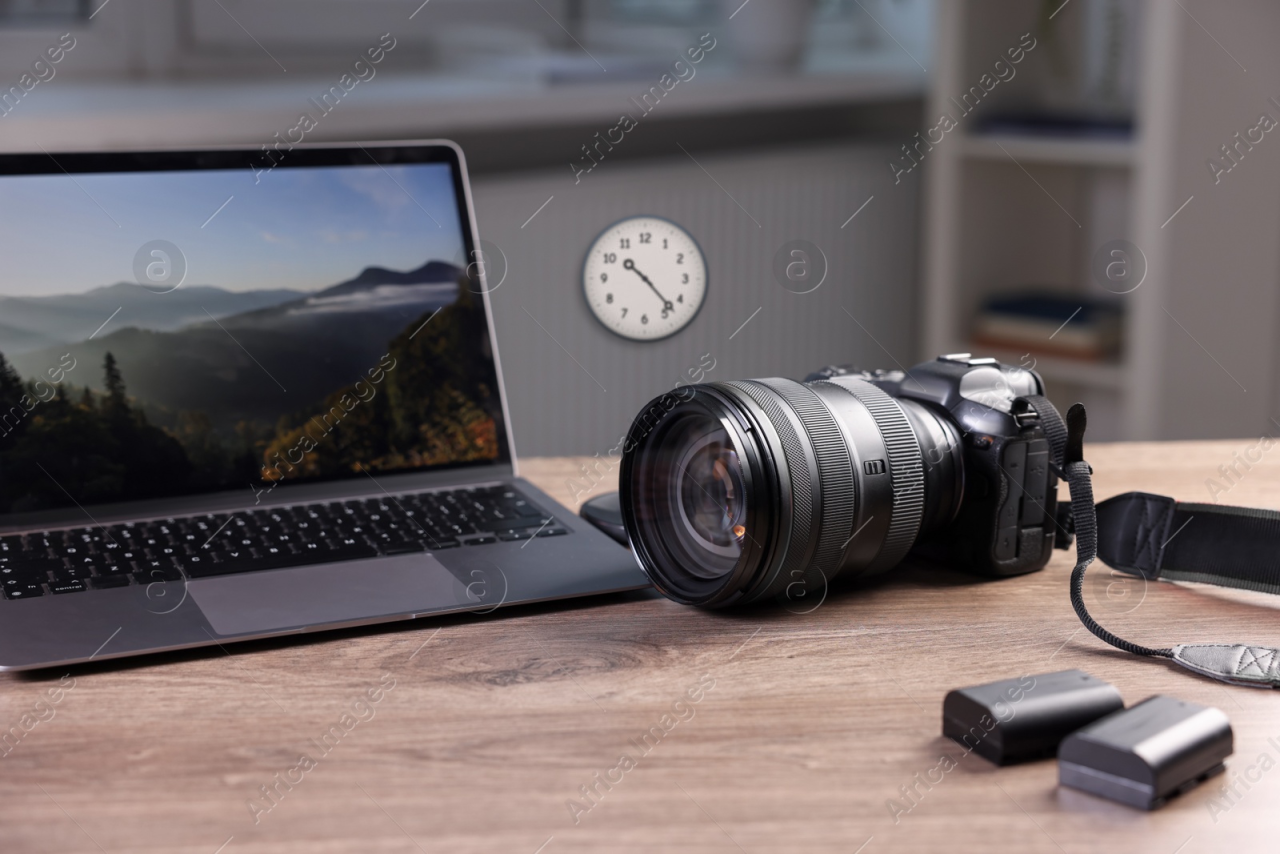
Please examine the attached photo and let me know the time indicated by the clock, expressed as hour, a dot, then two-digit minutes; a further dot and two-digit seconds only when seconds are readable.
10.23
